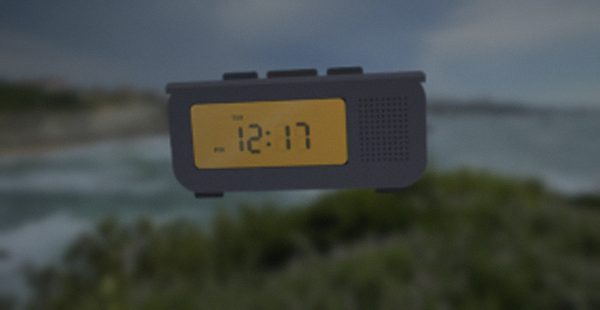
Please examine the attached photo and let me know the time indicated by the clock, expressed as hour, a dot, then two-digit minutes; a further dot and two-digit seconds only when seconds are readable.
12.17
